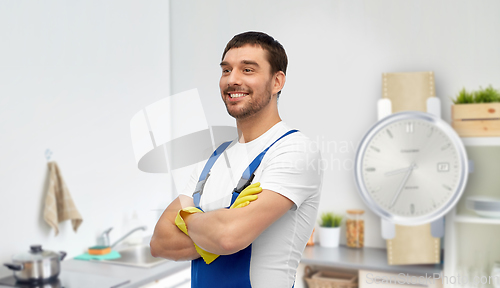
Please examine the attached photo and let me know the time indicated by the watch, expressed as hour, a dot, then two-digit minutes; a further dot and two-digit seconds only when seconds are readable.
8.35
